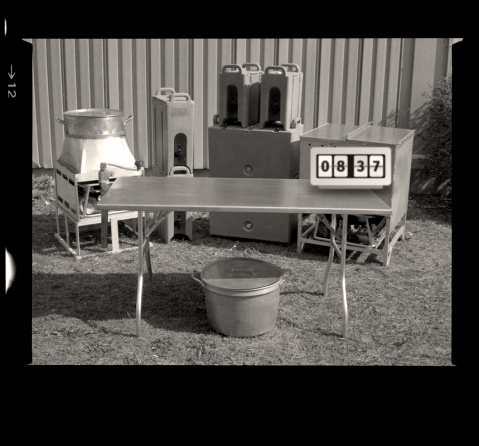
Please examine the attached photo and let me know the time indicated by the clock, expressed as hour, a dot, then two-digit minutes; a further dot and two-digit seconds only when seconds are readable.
8.37
